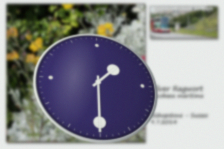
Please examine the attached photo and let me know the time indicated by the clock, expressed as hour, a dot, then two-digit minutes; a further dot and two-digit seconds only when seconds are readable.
1.30
